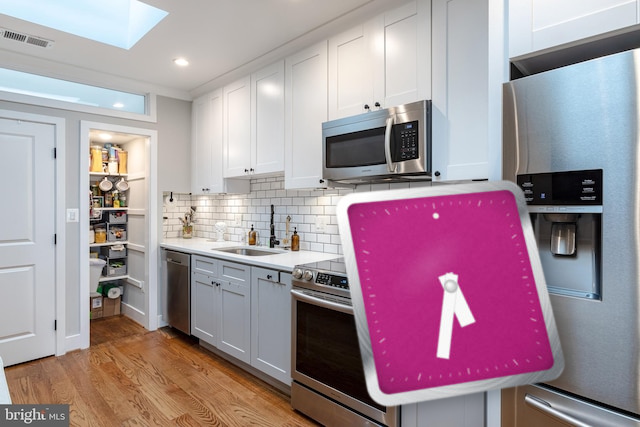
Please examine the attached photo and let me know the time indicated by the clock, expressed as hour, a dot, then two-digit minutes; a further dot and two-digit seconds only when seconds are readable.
5.33
